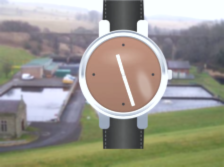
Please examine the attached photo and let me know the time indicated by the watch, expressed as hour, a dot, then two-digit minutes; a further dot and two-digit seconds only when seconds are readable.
11.27
